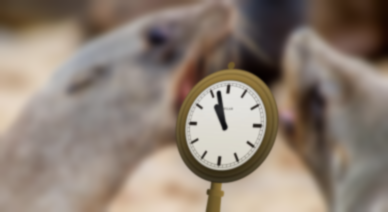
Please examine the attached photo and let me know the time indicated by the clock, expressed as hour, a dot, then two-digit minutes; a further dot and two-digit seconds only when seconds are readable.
10.57
